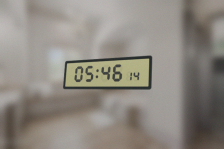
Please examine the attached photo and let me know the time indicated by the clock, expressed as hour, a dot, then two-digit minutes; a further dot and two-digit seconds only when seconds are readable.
5.46.14
